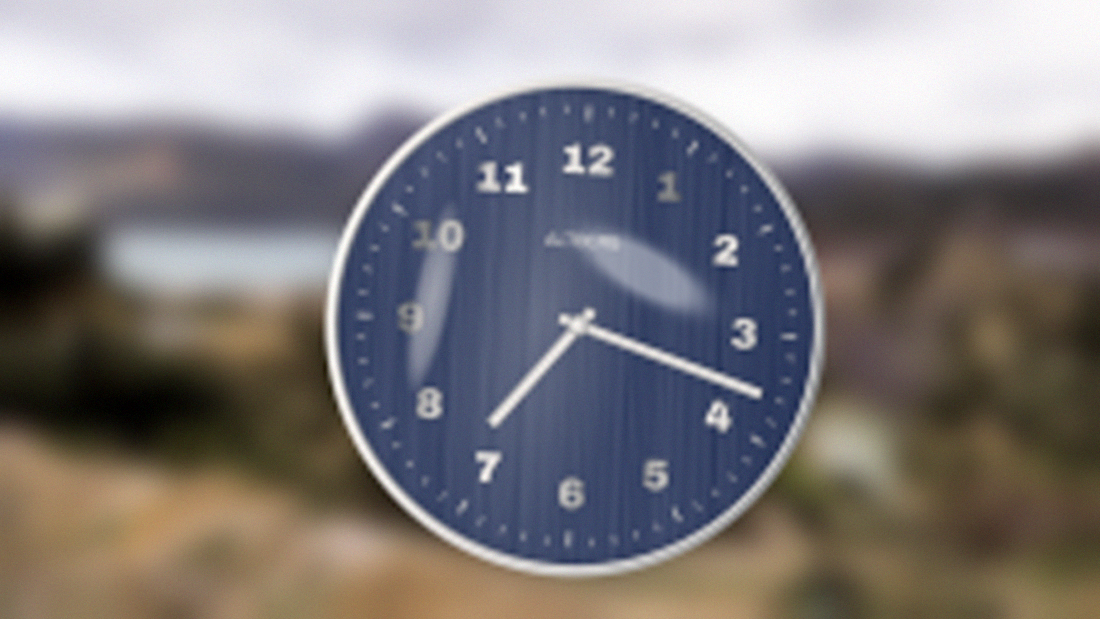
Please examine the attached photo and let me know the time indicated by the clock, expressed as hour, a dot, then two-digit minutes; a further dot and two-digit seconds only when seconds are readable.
7.18
